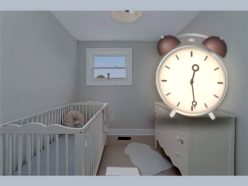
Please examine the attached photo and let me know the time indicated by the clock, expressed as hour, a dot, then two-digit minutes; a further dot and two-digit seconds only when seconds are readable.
12.29
